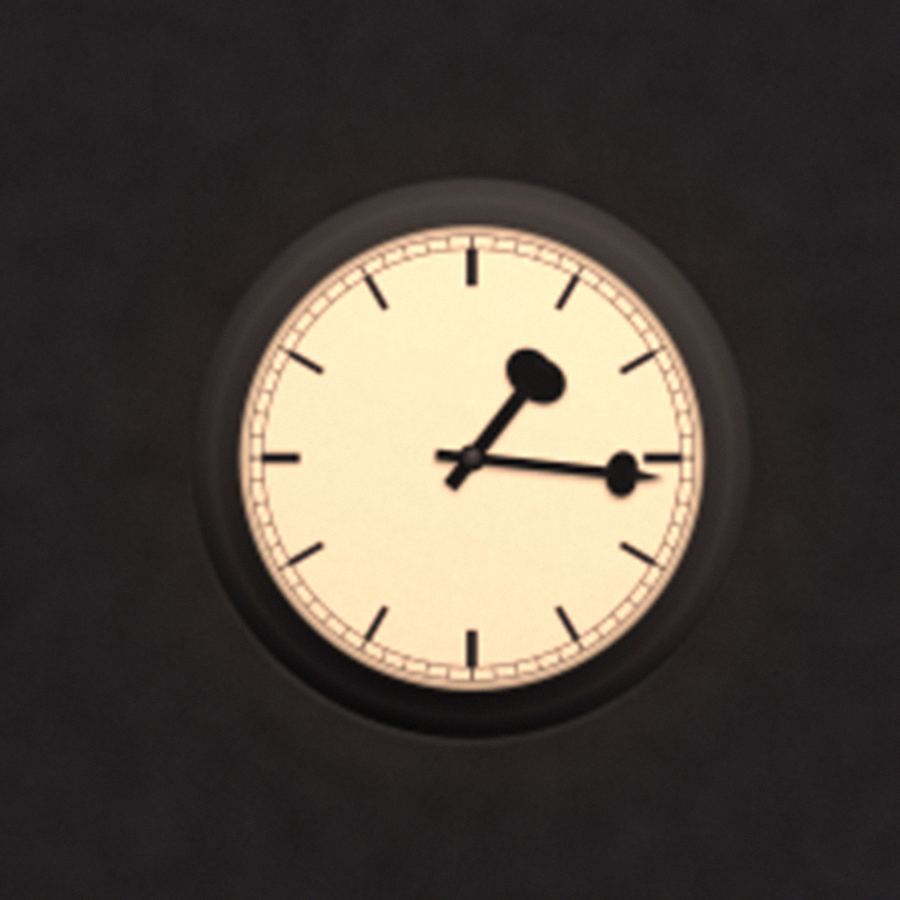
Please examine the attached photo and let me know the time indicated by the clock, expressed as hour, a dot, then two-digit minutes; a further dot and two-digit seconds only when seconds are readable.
1.16
